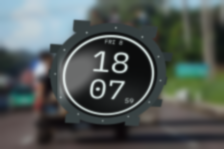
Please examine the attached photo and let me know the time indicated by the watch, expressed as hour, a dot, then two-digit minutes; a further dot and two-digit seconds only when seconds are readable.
18.07
